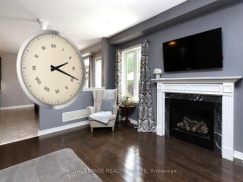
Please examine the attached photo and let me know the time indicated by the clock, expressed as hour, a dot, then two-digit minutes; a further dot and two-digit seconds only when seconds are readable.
2.19
